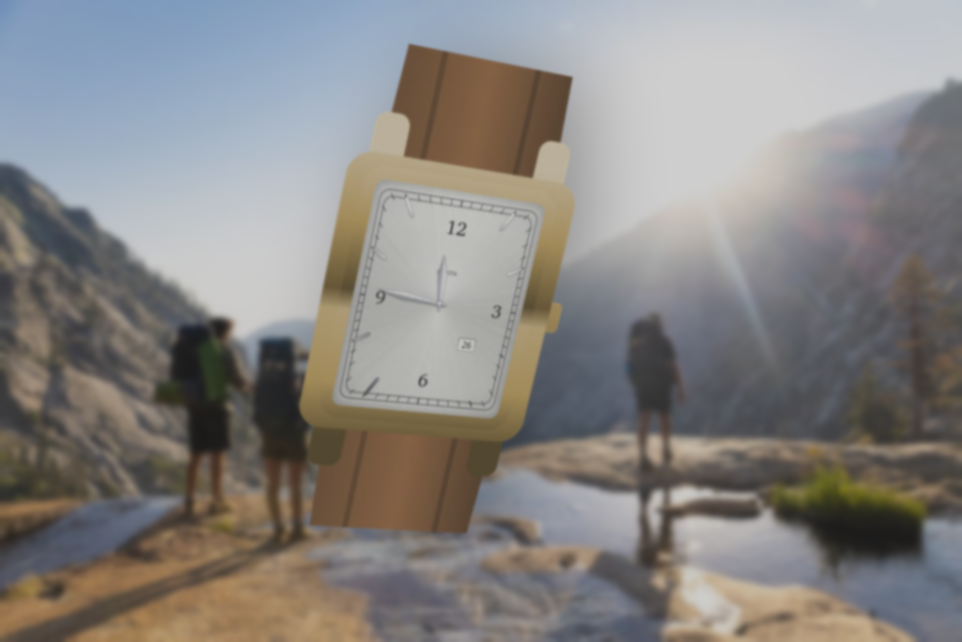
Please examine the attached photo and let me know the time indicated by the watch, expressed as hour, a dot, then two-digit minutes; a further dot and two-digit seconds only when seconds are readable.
11.46
